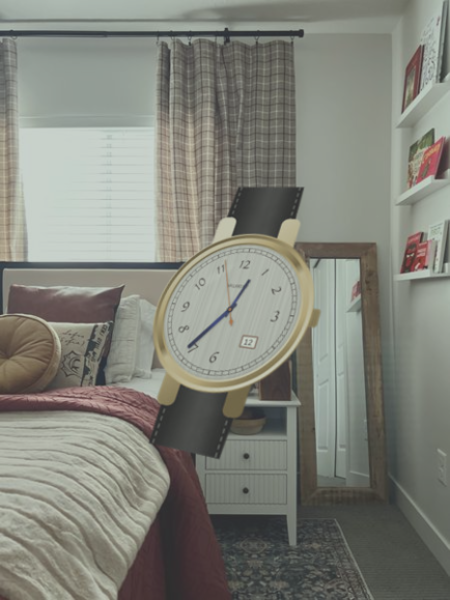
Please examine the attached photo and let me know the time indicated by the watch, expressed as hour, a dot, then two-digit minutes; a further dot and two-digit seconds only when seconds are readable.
12.35.56
